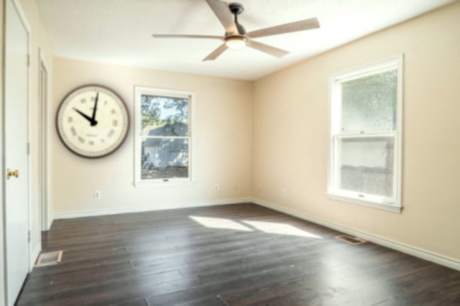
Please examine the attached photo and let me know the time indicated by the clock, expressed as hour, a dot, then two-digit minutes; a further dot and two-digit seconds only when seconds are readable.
10.01
